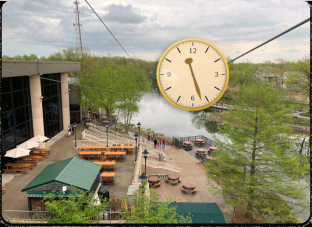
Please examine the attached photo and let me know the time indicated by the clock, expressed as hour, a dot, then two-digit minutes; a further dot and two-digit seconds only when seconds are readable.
11.27
